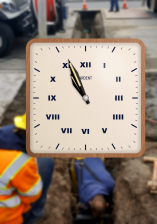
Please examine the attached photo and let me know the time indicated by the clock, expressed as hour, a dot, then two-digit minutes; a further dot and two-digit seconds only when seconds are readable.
10.56
